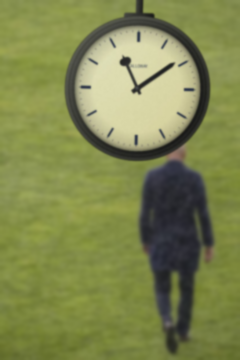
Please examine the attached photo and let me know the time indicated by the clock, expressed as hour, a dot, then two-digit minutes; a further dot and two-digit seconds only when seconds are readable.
11.09
